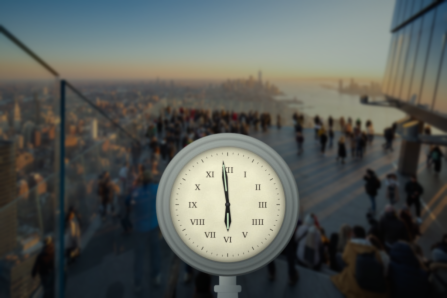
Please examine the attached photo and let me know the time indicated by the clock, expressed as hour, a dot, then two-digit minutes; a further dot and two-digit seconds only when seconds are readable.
5.59
